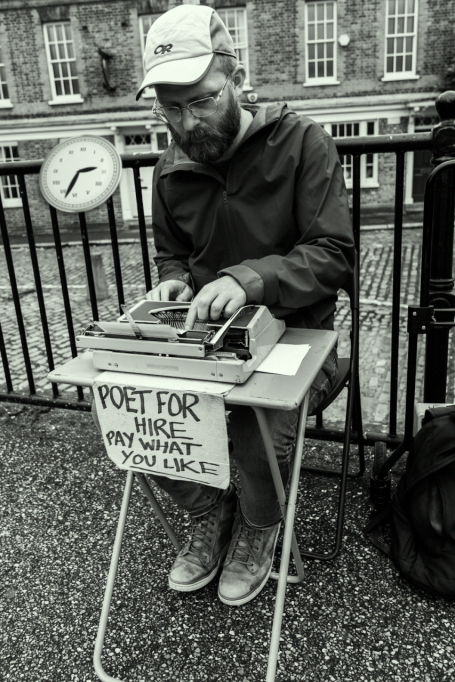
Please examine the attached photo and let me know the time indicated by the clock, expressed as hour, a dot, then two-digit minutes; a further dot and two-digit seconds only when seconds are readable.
2.33
